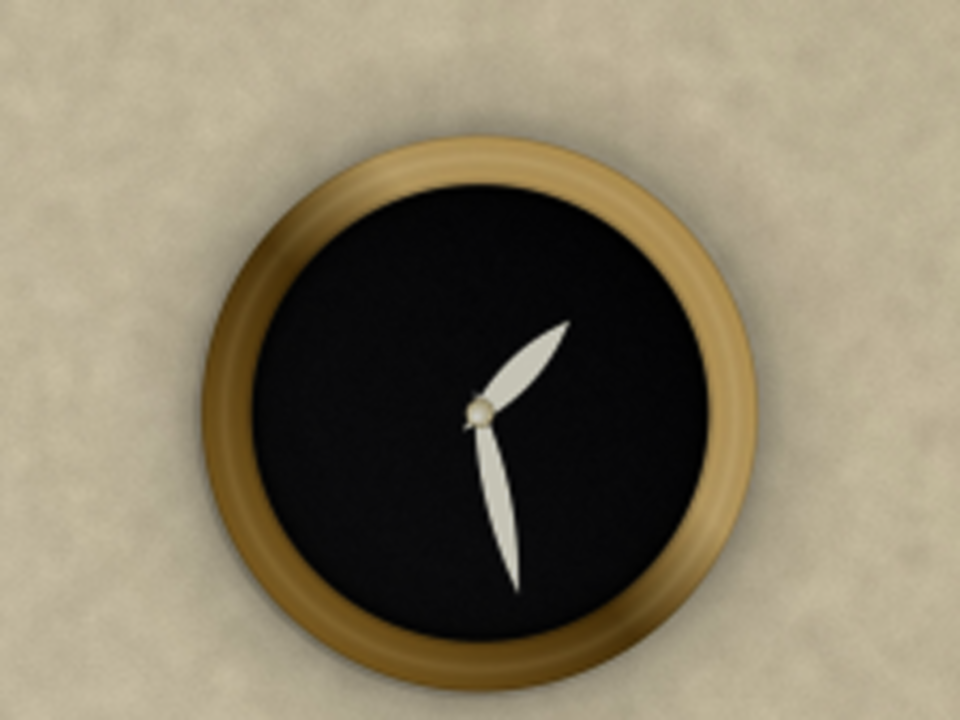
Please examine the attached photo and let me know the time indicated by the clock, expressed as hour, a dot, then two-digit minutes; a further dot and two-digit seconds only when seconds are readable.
1.28
